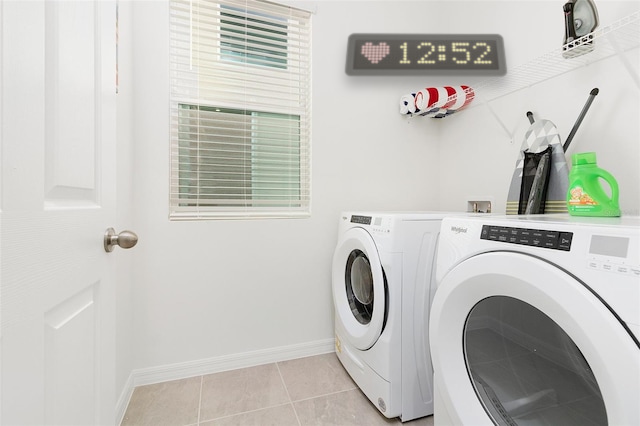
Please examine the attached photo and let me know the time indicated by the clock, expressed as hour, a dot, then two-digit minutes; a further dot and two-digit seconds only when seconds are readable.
12.52
